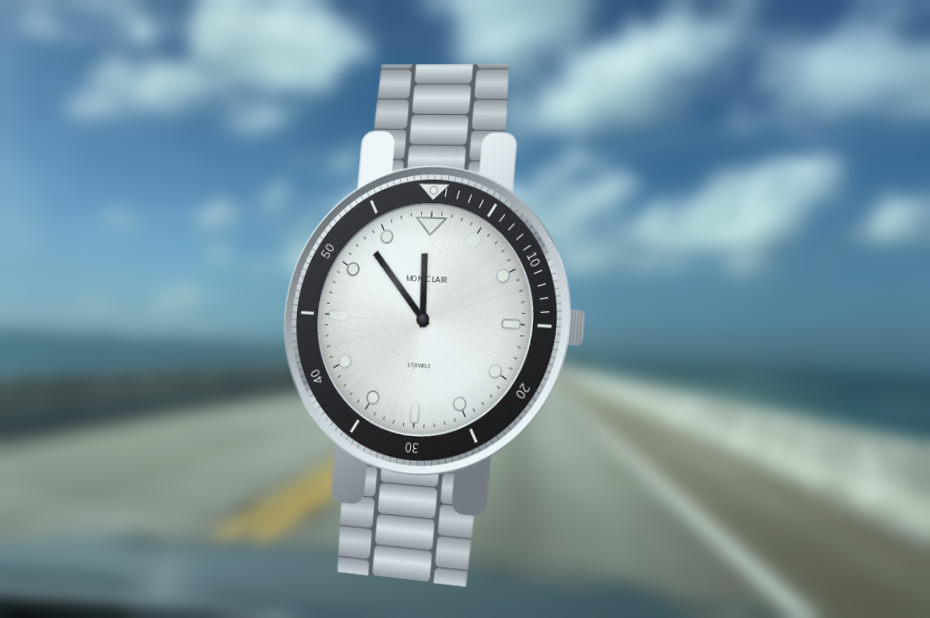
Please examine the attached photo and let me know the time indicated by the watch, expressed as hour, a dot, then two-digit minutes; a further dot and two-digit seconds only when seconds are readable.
11.53
